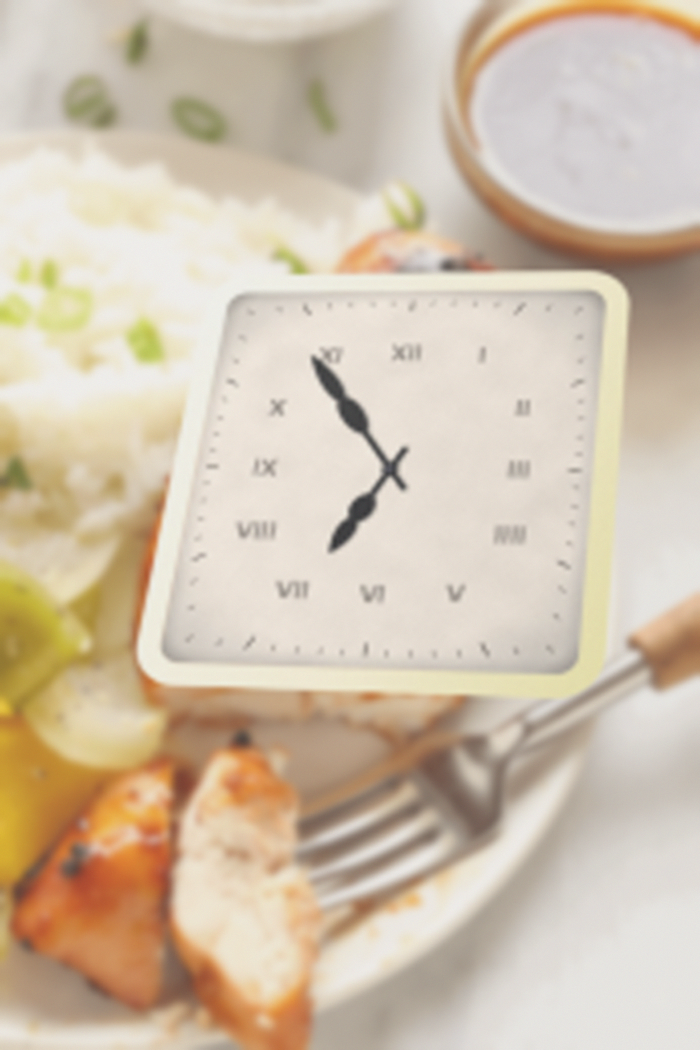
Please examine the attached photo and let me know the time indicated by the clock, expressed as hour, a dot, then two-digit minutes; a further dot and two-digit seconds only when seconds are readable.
6.54
